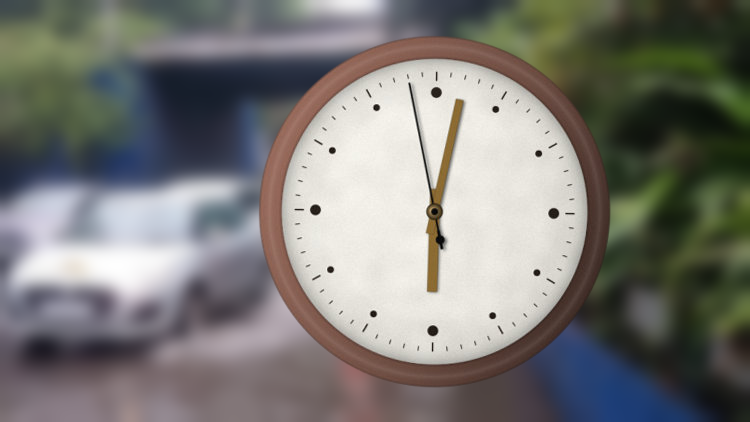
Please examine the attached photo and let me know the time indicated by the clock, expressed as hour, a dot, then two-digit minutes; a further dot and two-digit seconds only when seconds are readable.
6.01.58
